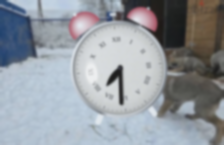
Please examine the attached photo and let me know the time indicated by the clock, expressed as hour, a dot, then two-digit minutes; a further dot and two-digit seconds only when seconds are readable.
7.31
